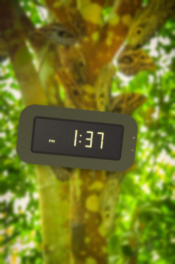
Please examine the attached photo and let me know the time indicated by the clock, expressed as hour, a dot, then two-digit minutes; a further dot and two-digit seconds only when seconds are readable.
1.37
